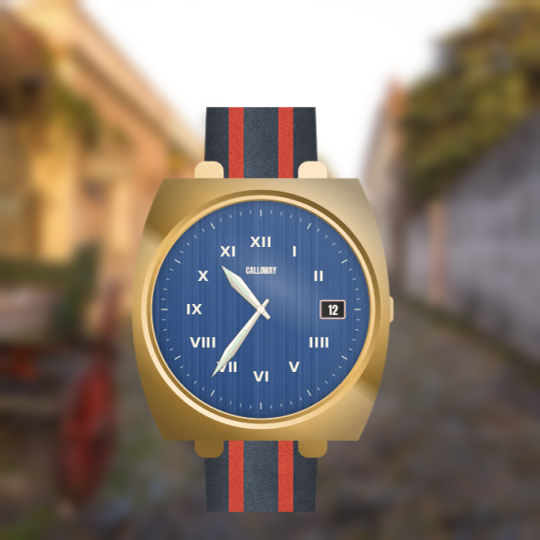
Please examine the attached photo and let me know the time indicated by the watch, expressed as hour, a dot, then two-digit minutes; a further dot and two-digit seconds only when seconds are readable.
10.36
